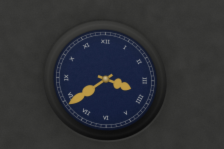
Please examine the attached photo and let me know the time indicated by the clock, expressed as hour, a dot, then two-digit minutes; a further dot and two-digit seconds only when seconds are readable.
3.39
